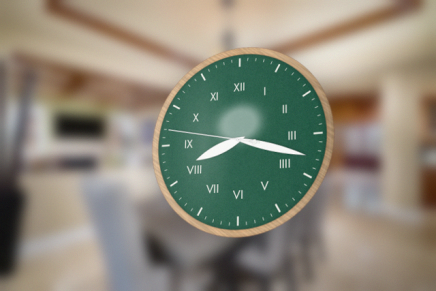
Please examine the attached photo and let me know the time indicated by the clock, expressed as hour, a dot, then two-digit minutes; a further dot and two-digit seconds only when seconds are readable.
8.17.47
